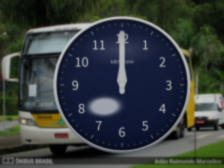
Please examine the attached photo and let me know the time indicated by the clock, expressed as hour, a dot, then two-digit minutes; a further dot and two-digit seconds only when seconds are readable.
12.00
